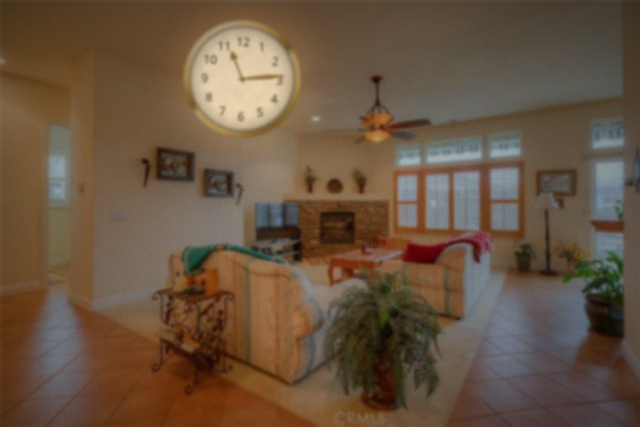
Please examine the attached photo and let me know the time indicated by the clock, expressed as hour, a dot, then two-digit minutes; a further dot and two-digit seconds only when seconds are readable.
11.14
